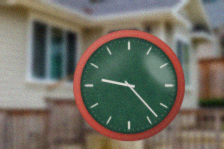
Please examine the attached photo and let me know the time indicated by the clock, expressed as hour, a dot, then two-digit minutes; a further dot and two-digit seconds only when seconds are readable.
9.23
